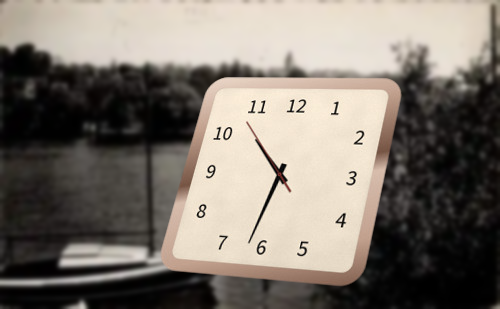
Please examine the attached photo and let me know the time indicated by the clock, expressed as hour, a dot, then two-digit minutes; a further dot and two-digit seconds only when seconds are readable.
10.31.53
